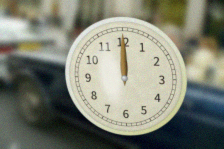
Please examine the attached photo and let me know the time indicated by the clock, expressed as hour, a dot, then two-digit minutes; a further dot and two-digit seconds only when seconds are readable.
12.00
